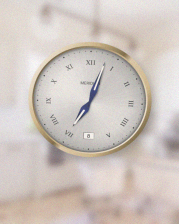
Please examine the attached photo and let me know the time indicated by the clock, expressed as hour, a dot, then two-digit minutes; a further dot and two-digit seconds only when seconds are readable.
7.03
